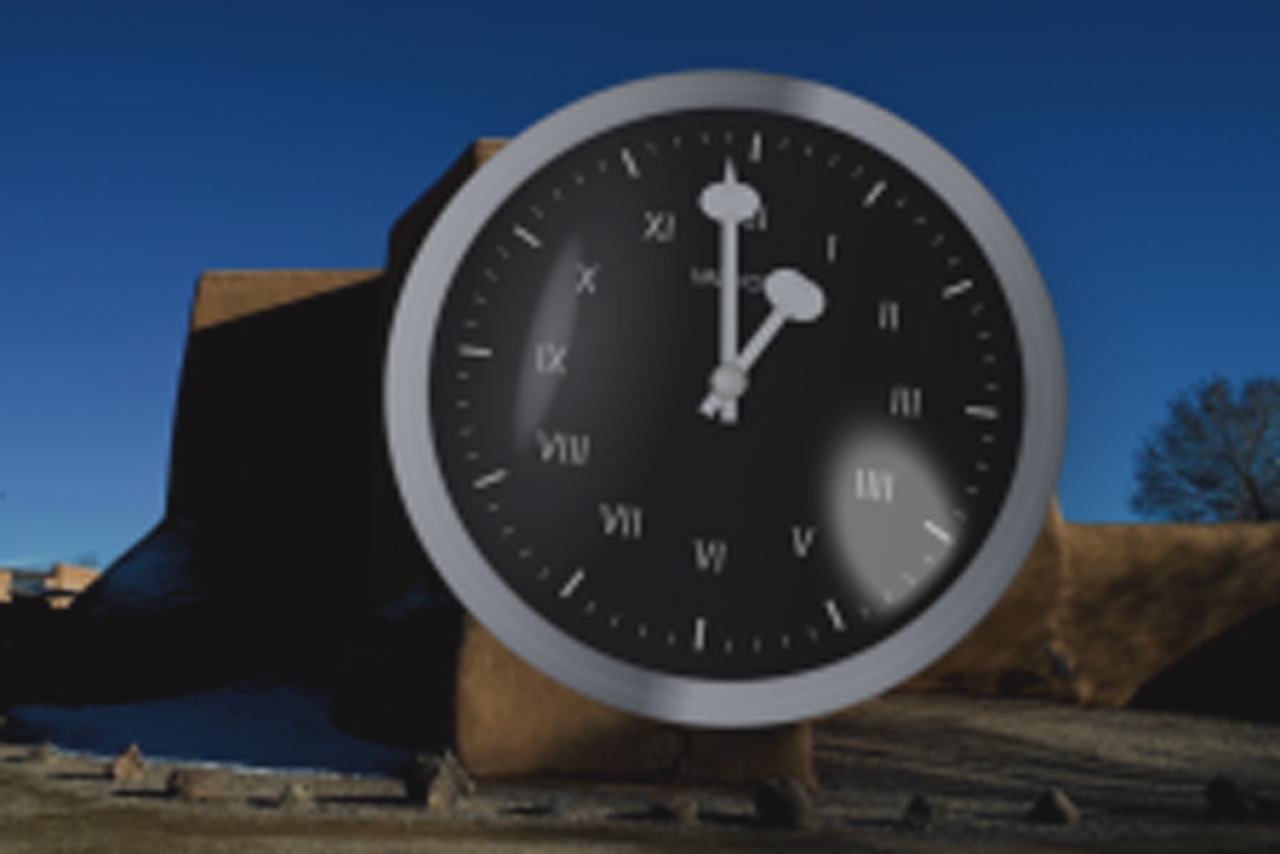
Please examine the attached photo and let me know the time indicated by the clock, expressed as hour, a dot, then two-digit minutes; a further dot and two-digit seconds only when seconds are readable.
12.59
